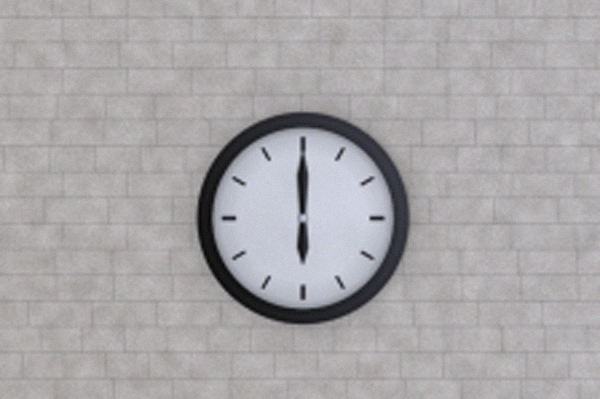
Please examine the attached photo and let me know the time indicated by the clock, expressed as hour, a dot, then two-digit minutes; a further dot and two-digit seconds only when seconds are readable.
6.00
